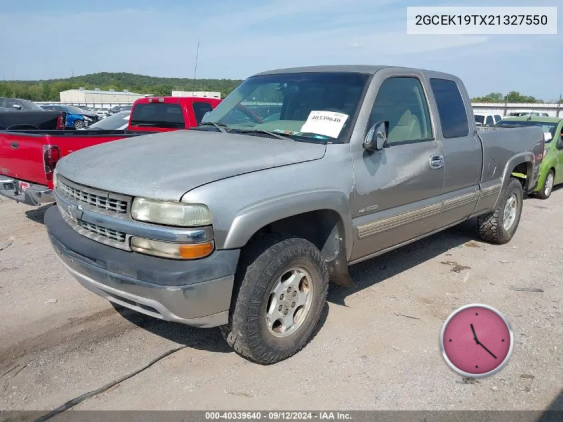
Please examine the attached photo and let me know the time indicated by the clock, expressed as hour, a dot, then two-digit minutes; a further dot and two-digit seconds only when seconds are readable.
11.22
